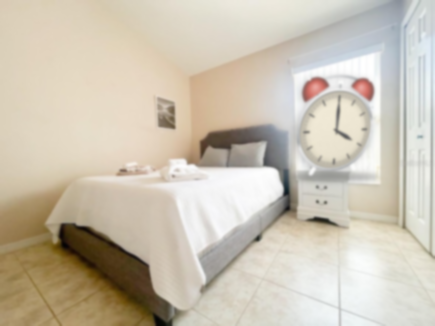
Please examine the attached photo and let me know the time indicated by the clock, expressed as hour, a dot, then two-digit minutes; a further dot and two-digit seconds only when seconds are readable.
4.00
